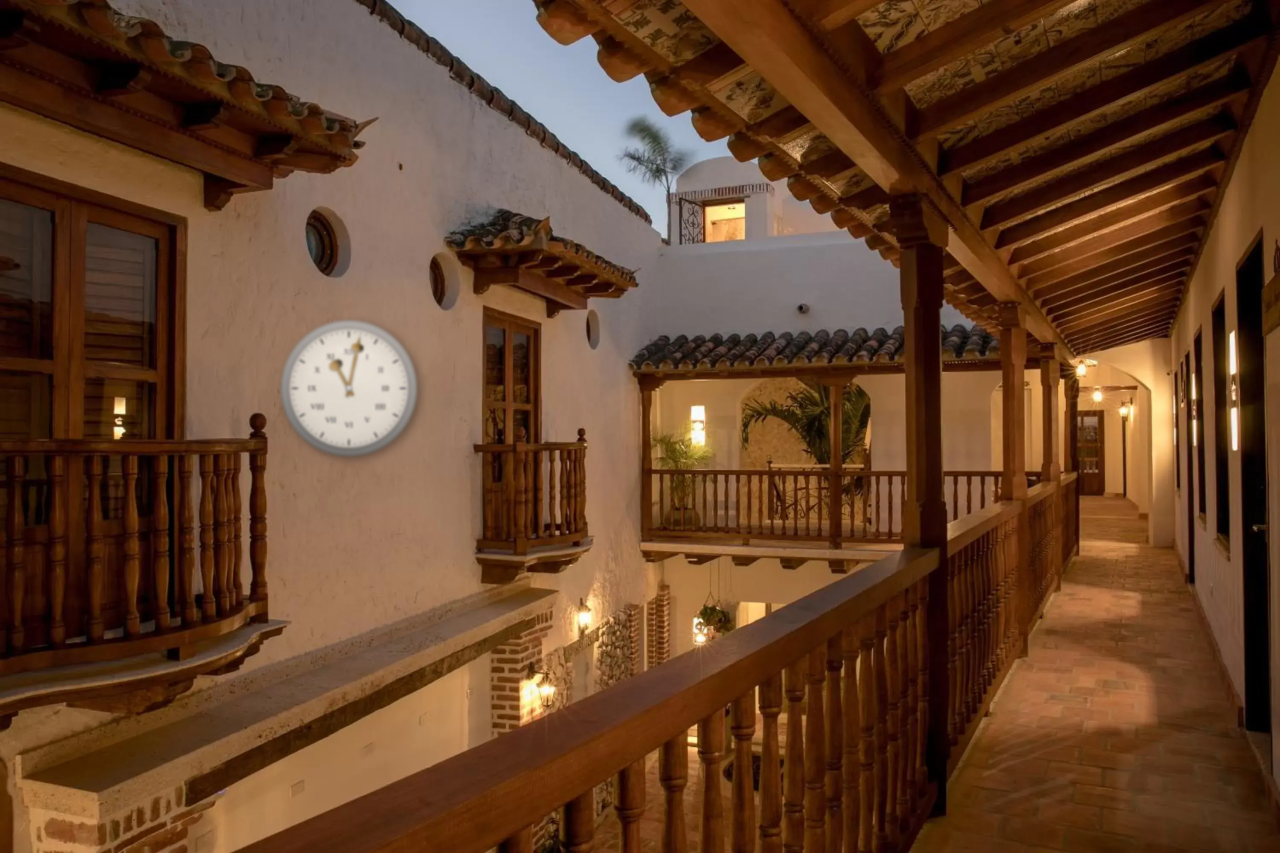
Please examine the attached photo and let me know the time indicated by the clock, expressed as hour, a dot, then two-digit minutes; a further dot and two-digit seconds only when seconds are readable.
11.02
